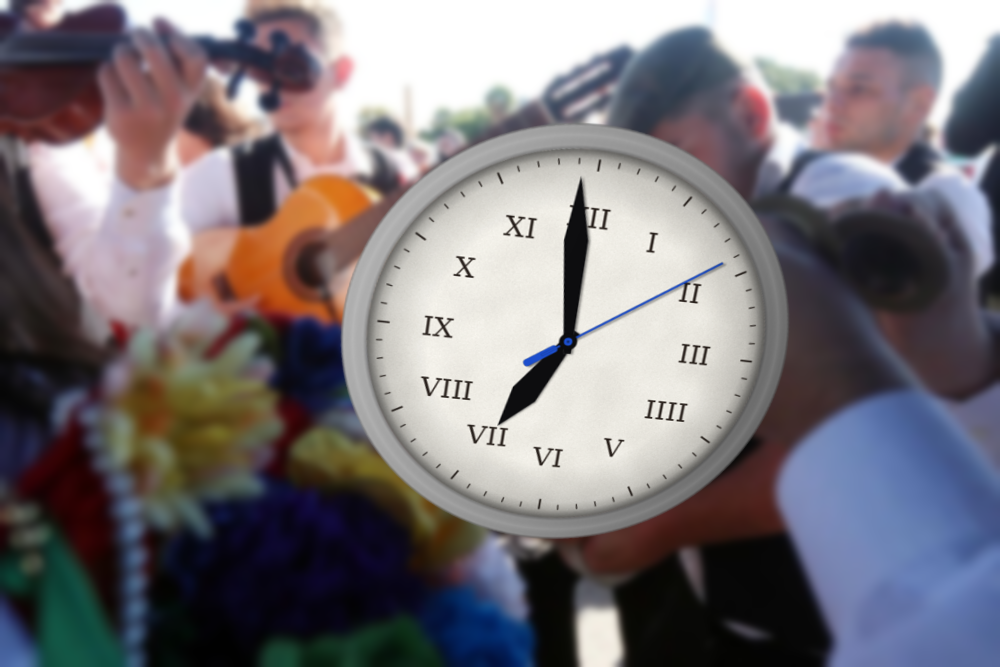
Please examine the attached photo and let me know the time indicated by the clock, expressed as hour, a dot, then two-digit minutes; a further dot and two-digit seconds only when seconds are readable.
6.59.09
